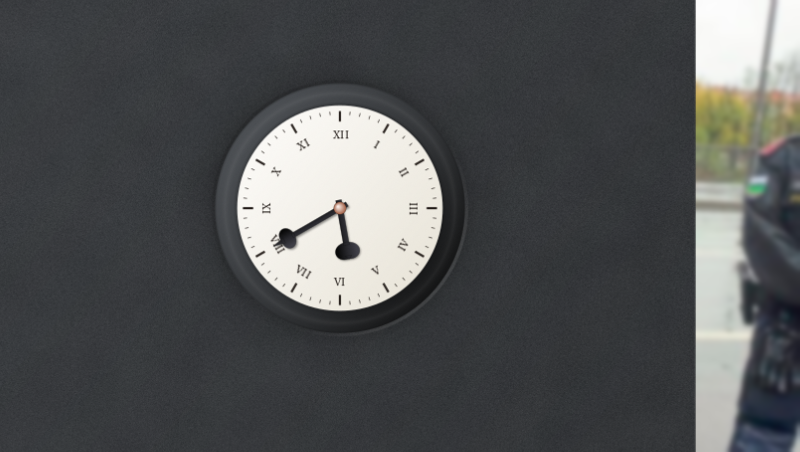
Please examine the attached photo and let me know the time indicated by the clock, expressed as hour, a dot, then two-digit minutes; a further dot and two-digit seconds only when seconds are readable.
5.40
